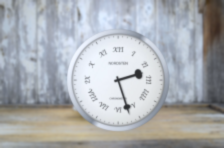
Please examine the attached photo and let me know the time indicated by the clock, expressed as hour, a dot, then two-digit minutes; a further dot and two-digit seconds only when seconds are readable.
2.27
